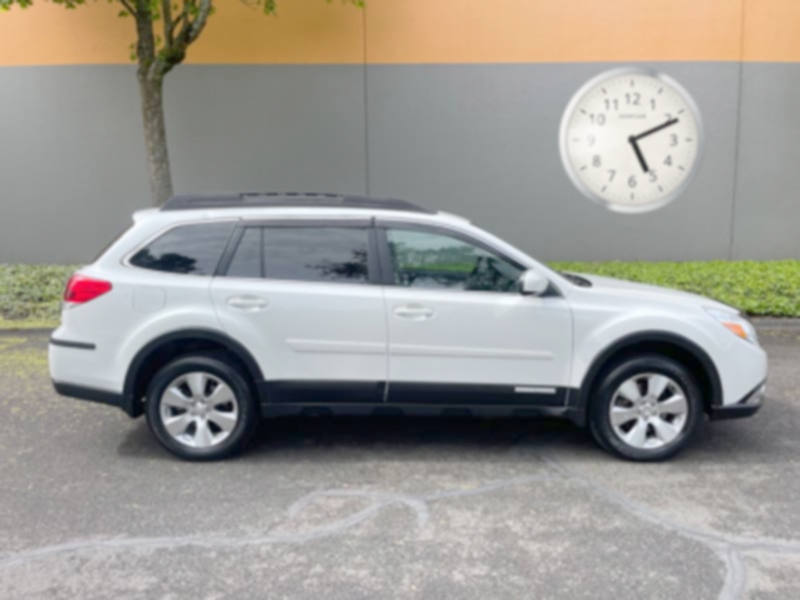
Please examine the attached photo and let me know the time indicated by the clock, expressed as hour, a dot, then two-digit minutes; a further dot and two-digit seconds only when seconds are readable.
5.11
